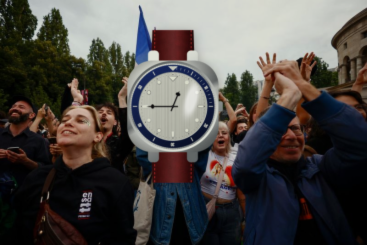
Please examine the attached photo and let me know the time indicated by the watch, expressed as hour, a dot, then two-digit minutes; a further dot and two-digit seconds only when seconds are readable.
12.45
